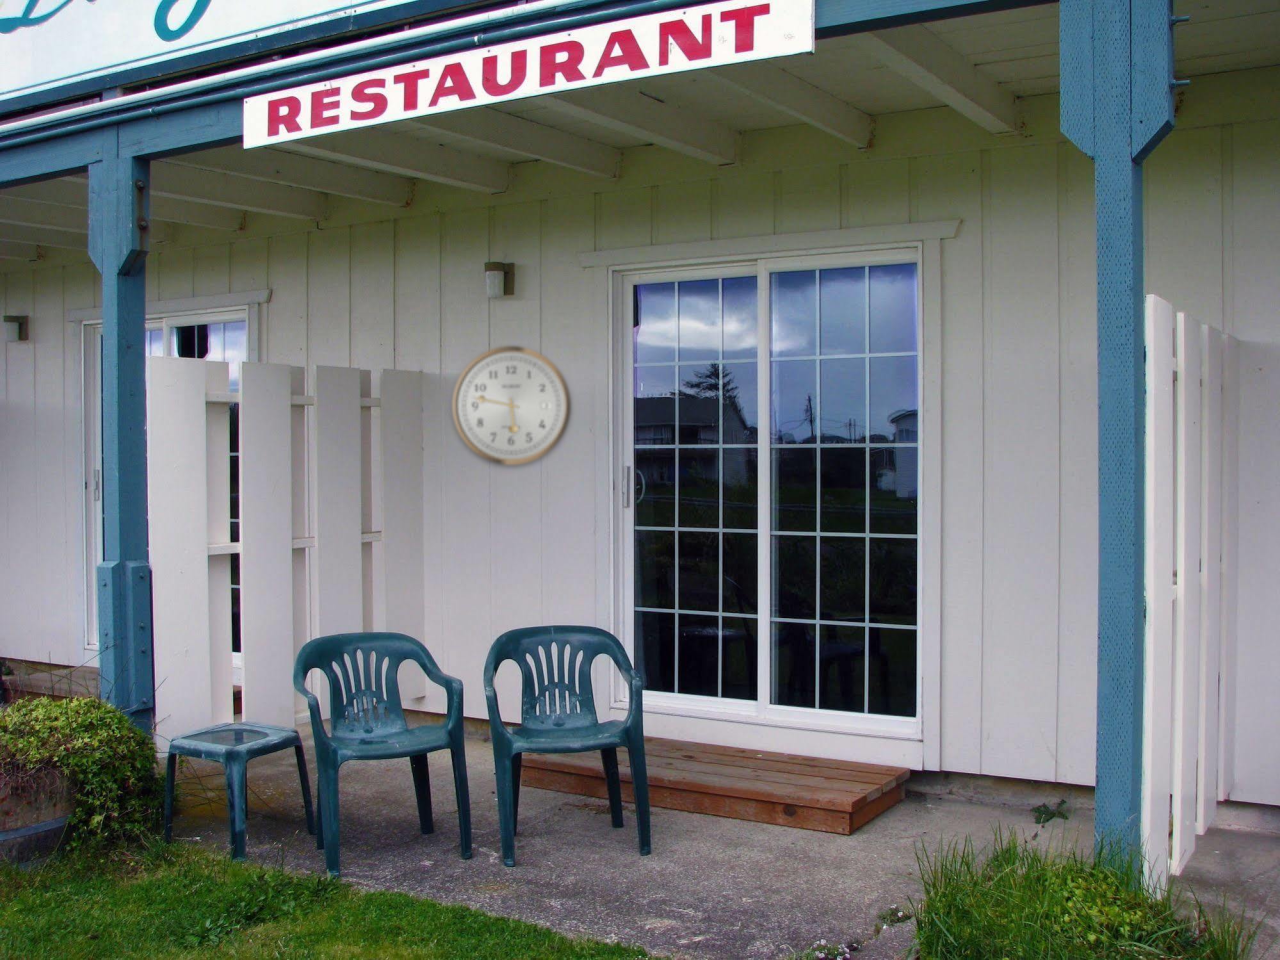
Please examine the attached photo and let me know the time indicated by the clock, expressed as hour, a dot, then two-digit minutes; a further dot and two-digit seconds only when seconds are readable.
5.47
